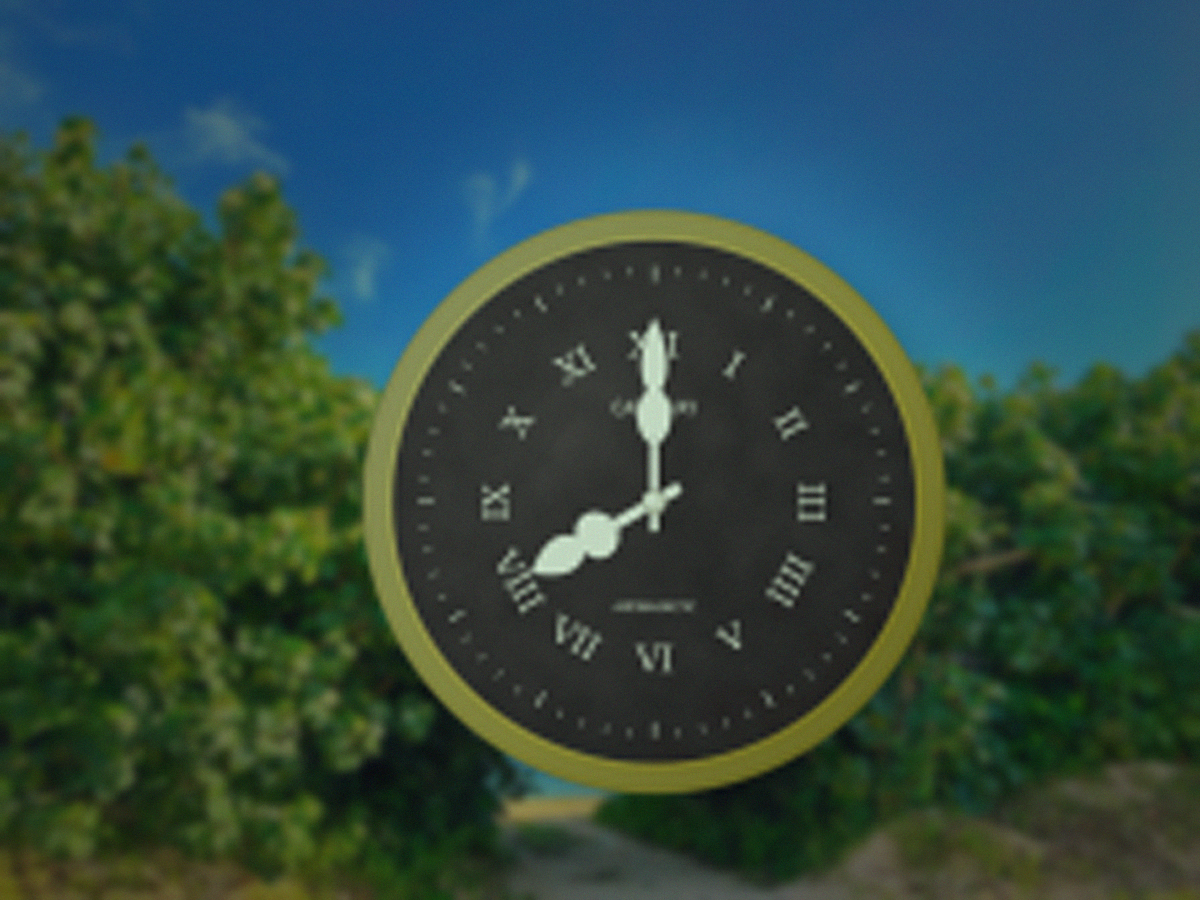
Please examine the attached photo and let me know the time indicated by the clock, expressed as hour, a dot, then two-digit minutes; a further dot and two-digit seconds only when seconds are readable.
8.00
